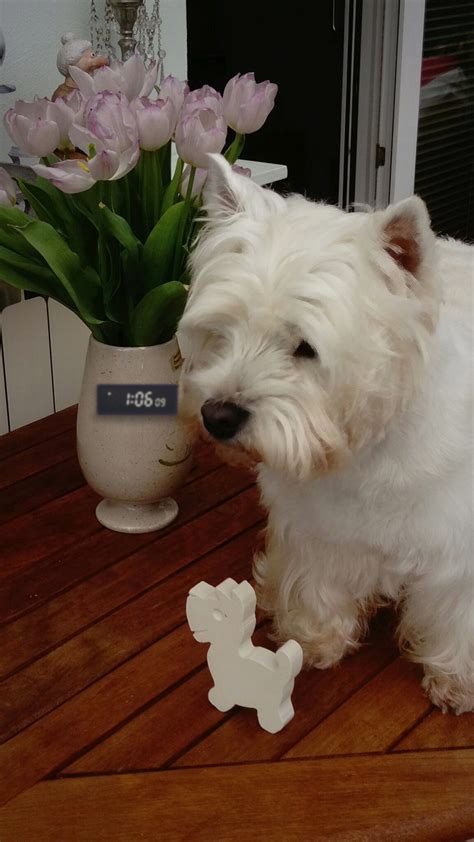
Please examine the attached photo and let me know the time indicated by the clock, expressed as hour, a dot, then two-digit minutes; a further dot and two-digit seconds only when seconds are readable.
1.06
